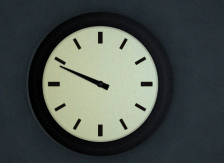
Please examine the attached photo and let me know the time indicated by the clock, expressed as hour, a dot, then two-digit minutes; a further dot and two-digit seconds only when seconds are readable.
9.49
